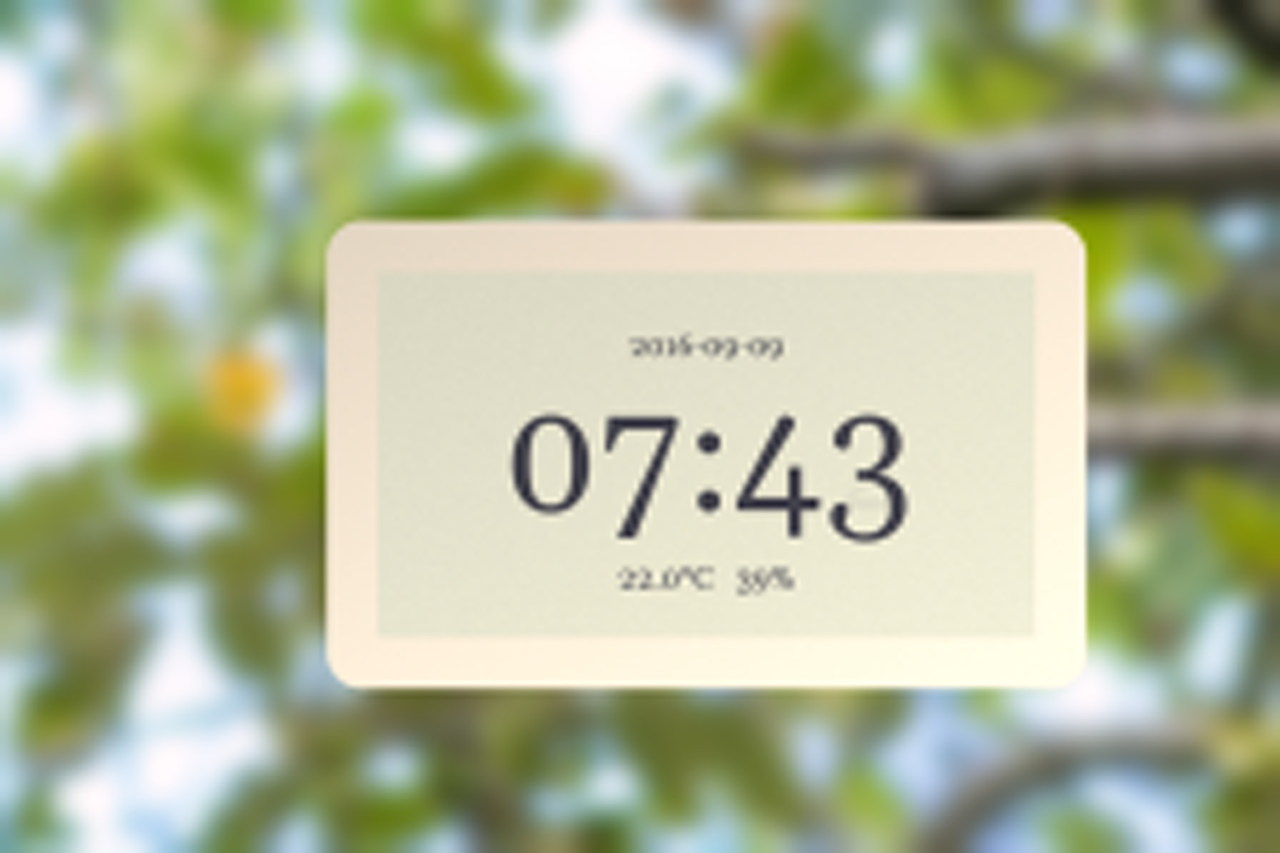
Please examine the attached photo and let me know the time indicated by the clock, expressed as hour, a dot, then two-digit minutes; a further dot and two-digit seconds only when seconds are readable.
7.43
